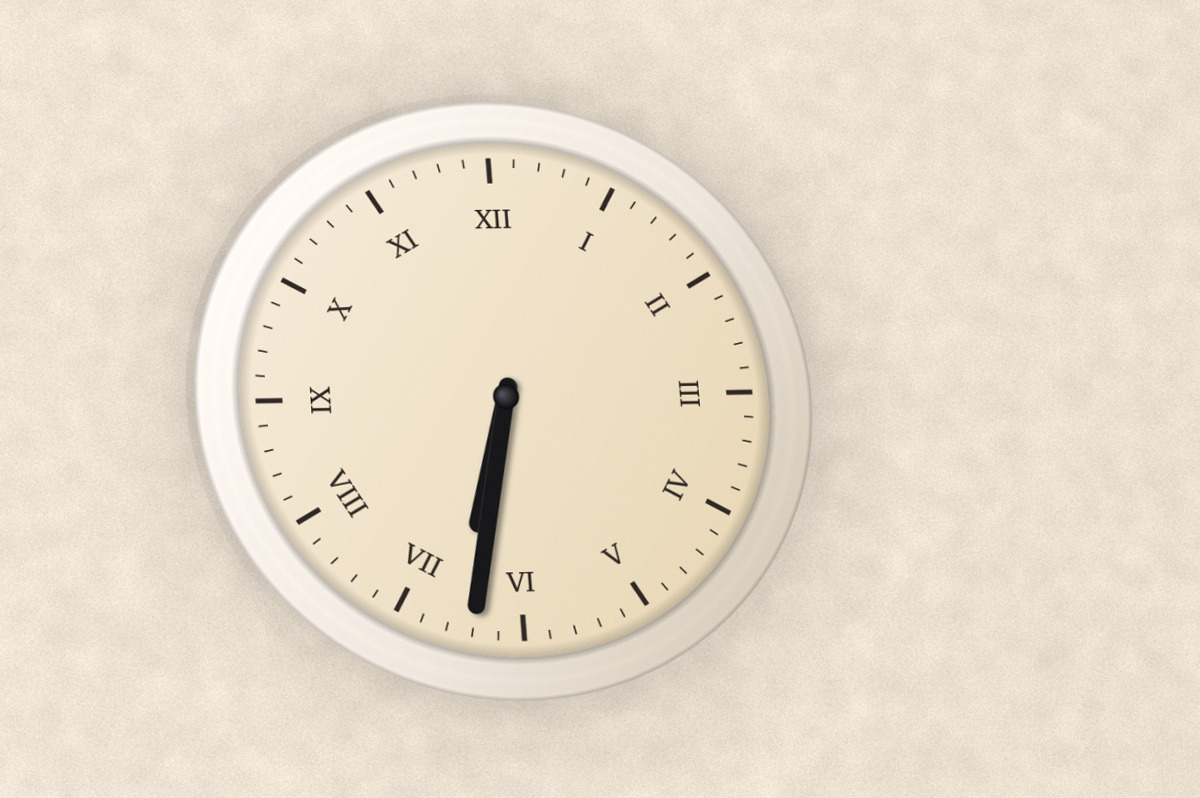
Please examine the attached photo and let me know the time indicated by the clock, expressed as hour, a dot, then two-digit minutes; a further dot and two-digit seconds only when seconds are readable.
6.32
